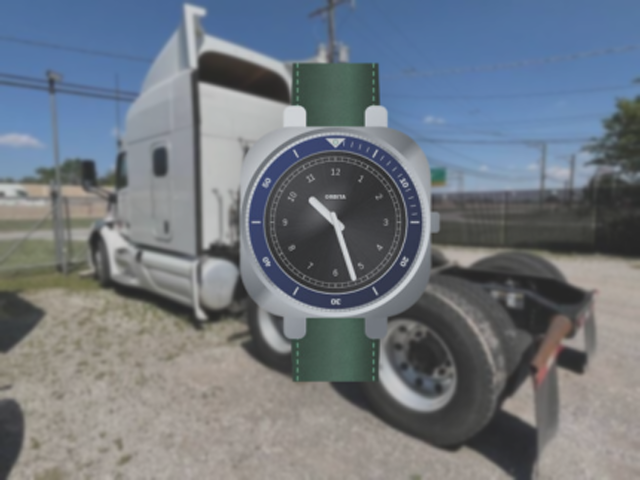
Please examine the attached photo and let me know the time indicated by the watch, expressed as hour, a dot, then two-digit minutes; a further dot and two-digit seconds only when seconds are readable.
10.27
